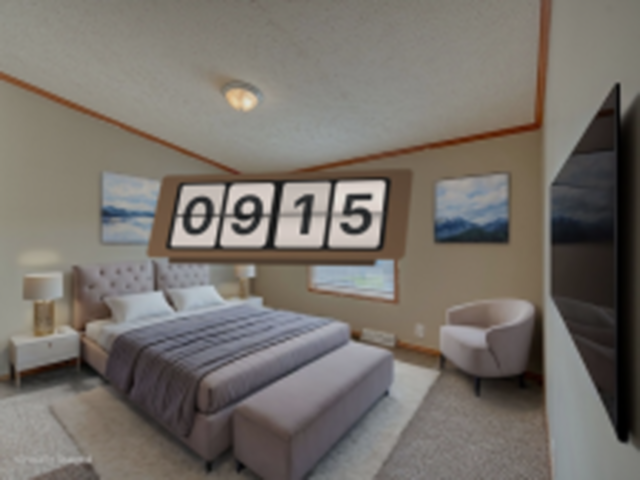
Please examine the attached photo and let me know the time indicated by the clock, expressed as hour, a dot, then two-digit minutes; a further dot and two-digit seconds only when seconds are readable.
9.15
